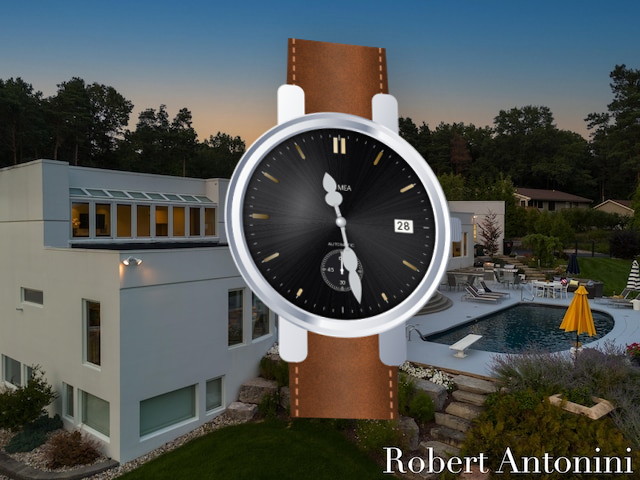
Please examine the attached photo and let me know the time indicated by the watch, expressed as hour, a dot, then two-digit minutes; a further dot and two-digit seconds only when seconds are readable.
11.28
